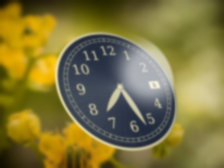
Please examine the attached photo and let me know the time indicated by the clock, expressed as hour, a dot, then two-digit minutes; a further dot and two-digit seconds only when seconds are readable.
7.27
